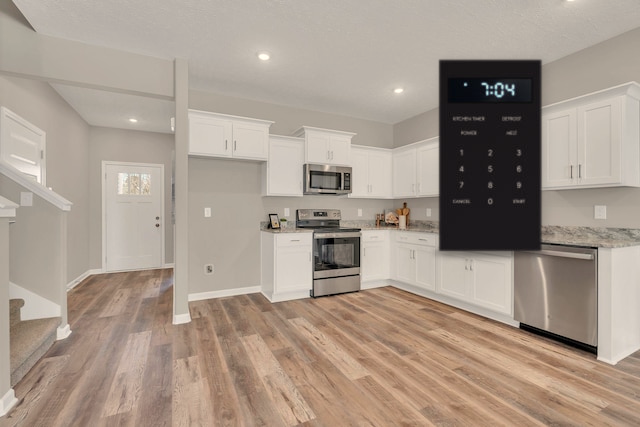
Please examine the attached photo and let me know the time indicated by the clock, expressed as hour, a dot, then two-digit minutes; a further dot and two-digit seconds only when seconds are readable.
7.04
